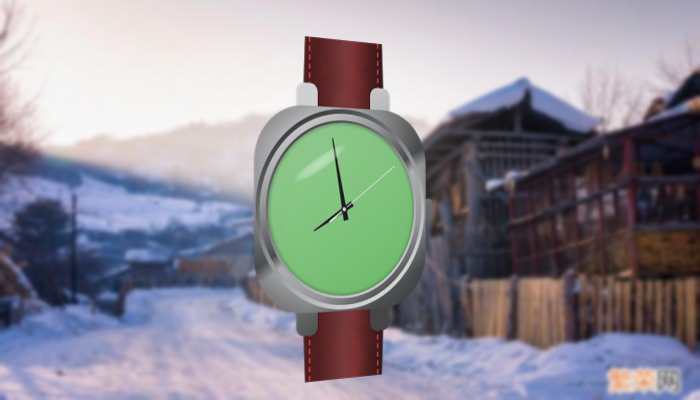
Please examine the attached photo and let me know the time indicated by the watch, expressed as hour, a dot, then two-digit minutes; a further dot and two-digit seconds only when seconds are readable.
7.58.09
